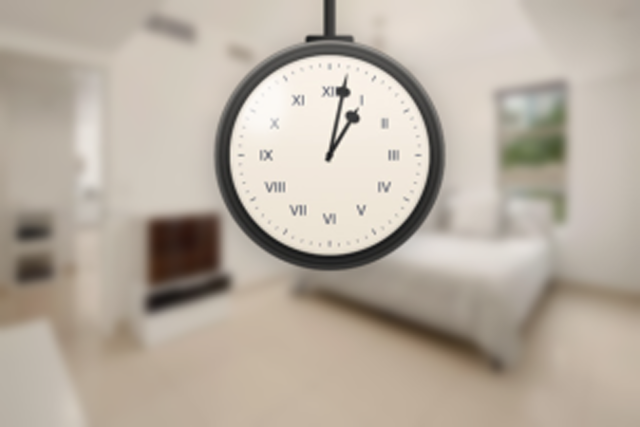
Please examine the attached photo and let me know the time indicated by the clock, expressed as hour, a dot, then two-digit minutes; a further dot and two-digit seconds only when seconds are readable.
1.02
